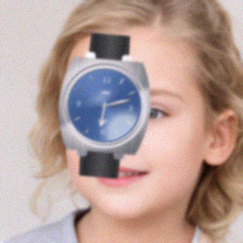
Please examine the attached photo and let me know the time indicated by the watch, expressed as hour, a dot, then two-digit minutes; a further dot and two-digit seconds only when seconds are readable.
6.12
